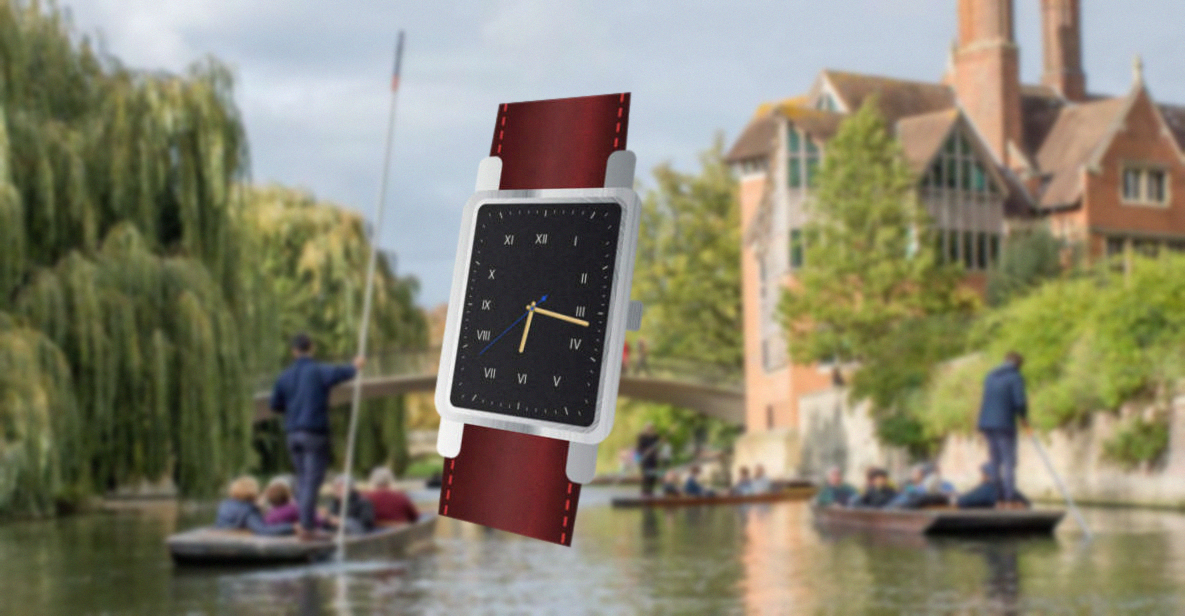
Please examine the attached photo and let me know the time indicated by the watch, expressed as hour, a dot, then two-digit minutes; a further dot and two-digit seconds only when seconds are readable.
6.16.38
